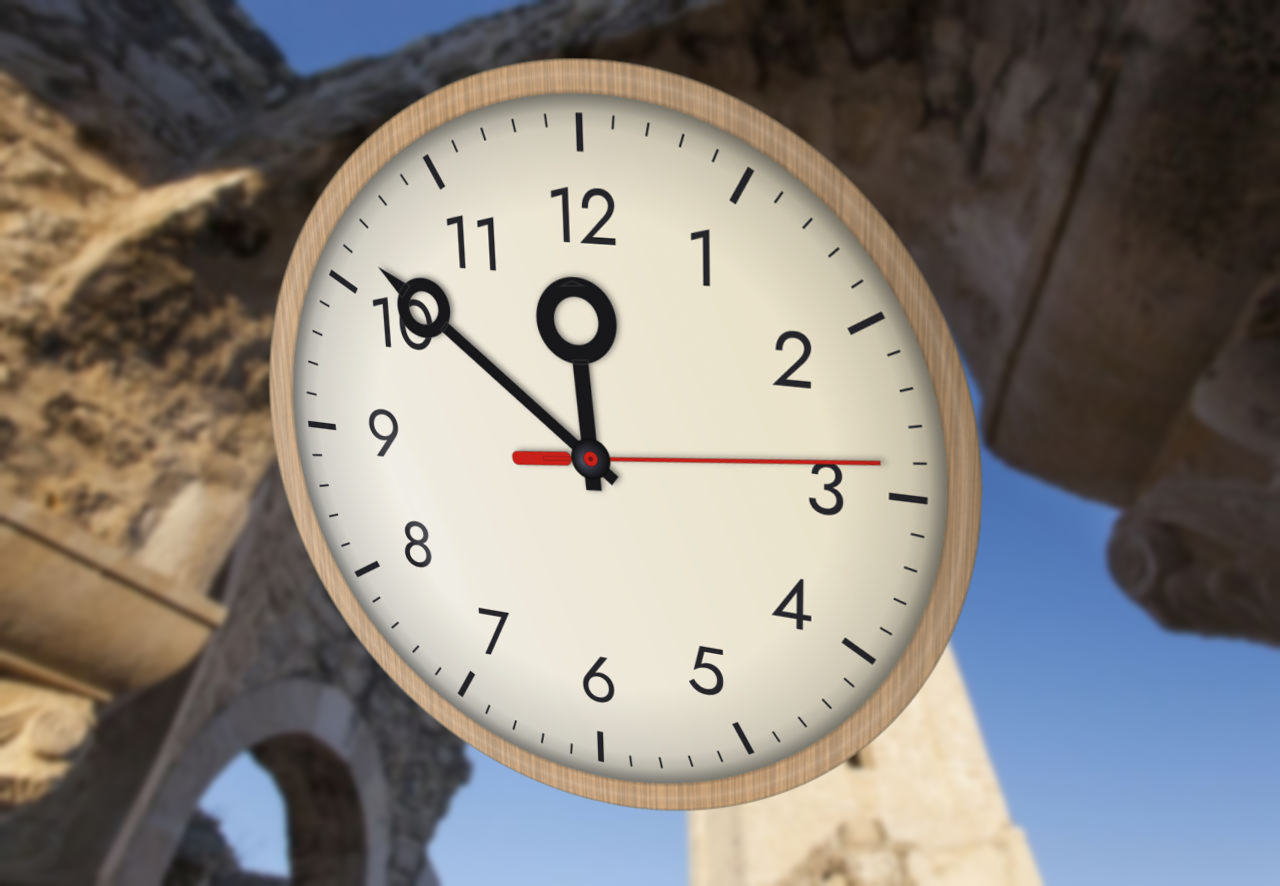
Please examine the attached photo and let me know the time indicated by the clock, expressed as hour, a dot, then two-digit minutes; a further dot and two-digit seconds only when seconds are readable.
11.51.14
